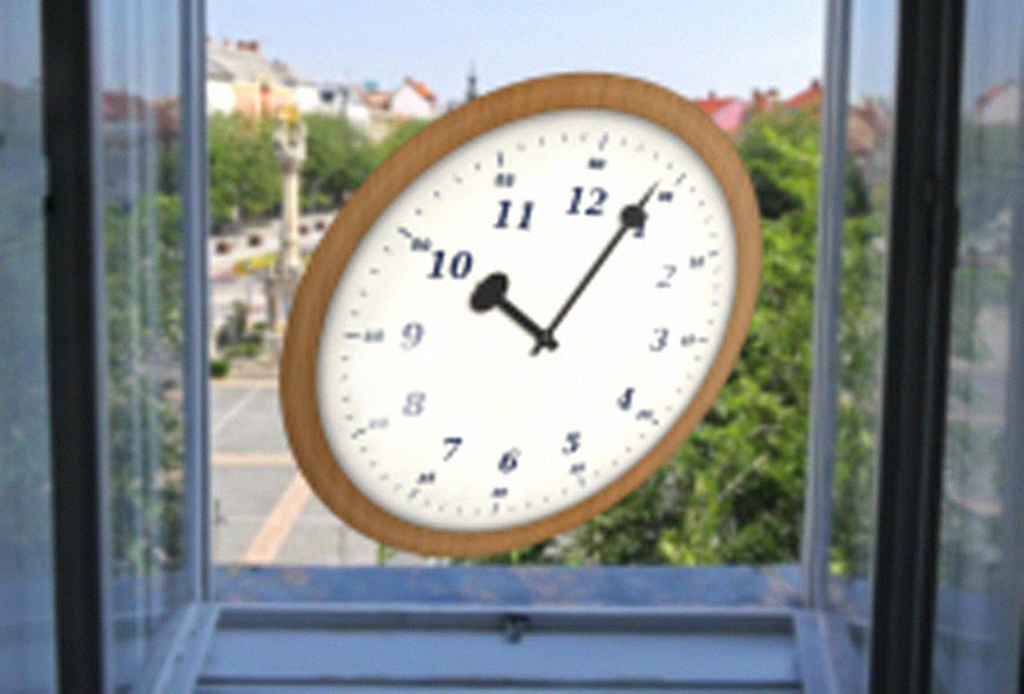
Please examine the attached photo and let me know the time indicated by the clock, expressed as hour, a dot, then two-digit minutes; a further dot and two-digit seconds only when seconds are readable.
10.04
